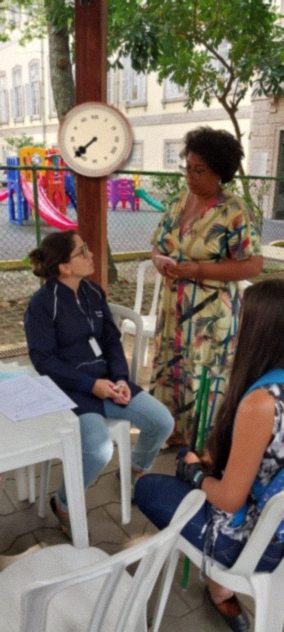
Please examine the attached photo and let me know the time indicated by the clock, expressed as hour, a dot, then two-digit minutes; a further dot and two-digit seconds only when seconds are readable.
7.38
